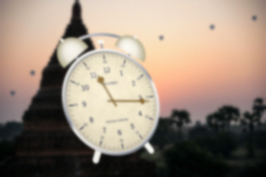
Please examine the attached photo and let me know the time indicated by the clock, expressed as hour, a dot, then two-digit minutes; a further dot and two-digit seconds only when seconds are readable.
11.16
